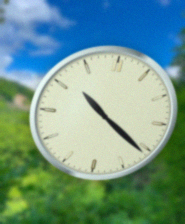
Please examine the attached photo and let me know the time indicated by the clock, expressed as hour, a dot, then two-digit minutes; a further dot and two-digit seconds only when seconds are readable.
10.21
